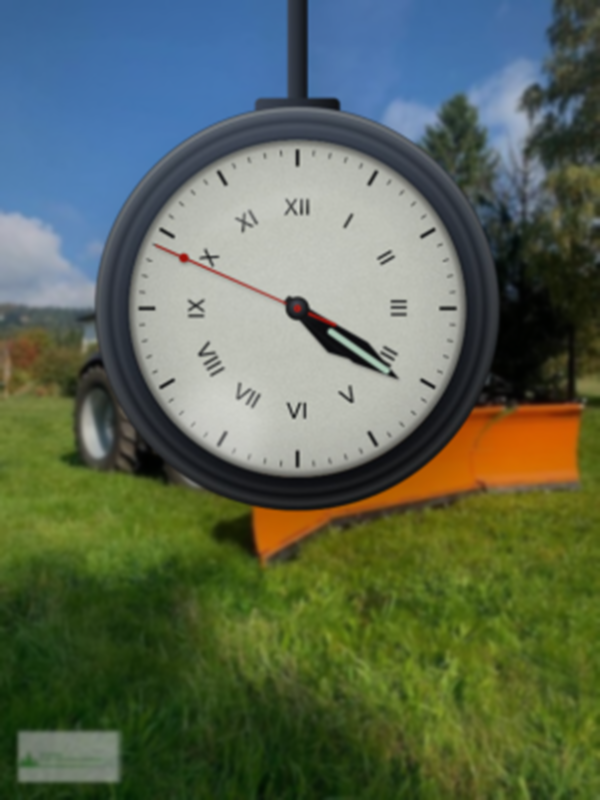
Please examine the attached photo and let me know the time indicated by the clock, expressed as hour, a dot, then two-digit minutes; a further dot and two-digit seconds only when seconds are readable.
4.20.49
